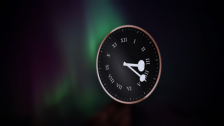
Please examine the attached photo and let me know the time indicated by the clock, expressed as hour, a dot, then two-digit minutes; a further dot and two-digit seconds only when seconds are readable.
3.22
